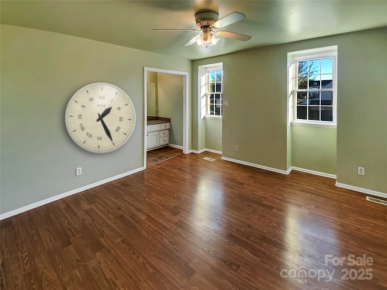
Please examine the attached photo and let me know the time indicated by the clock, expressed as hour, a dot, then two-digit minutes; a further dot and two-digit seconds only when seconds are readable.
1.25
